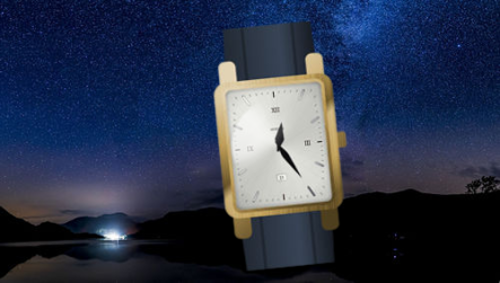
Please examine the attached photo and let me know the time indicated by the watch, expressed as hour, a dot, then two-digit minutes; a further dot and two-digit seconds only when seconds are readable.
12.25
